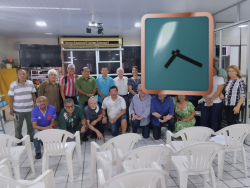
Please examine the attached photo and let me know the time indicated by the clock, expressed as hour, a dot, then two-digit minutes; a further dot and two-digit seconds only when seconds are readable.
7.19
